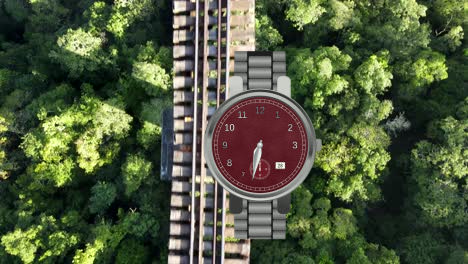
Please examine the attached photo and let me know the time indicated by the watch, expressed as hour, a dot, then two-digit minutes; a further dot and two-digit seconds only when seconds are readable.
6.32
